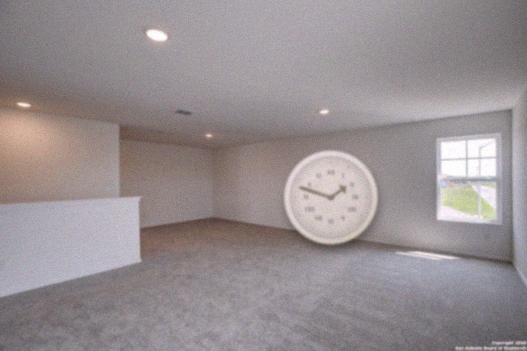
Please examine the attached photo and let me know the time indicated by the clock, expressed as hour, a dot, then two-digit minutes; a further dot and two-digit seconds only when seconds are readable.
1.48
